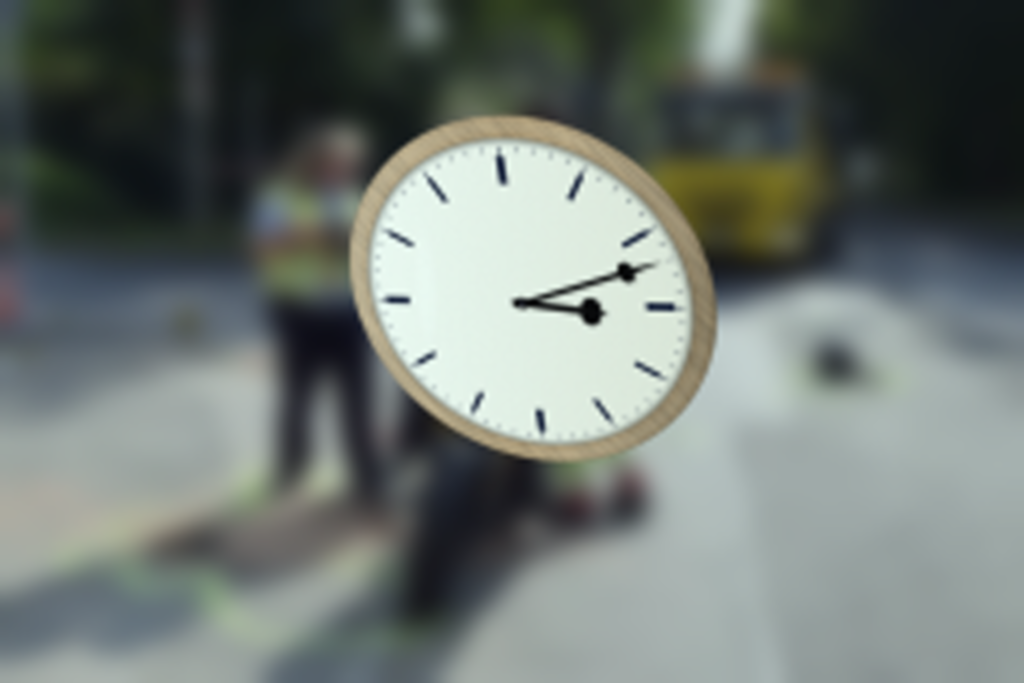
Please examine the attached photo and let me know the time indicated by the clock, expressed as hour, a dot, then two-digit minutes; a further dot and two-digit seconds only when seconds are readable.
3.12
